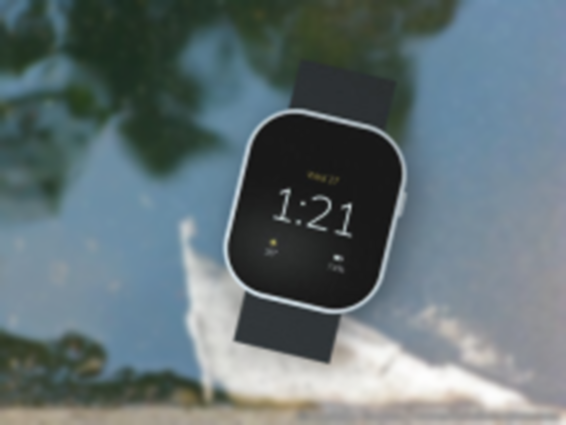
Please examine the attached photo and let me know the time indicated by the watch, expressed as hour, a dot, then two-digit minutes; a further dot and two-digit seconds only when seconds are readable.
1.21
